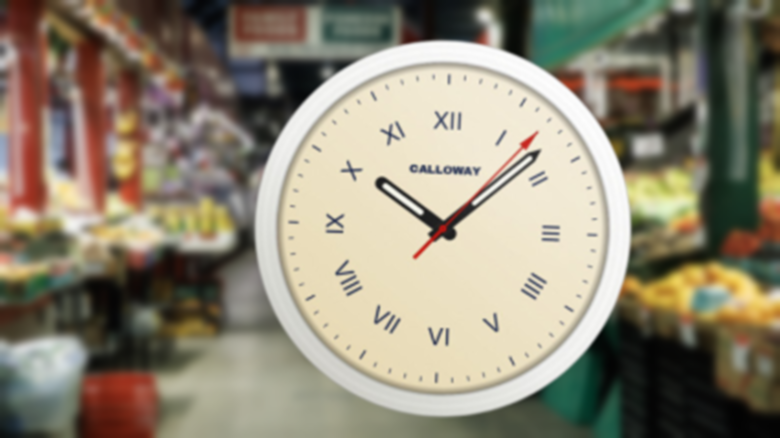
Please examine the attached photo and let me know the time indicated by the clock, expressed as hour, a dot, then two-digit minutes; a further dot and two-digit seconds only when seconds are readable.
10.08.07
